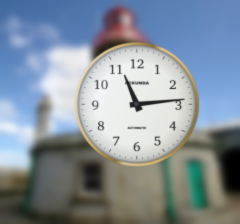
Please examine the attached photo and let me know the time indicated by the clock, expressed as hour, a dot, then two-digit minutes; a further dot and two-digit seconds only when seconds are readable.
11.14
